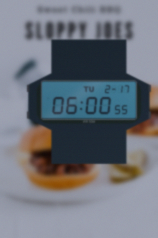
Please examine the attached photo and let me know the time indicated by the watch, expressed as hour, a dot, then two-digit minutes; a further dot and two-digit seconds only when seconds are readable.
6.00
